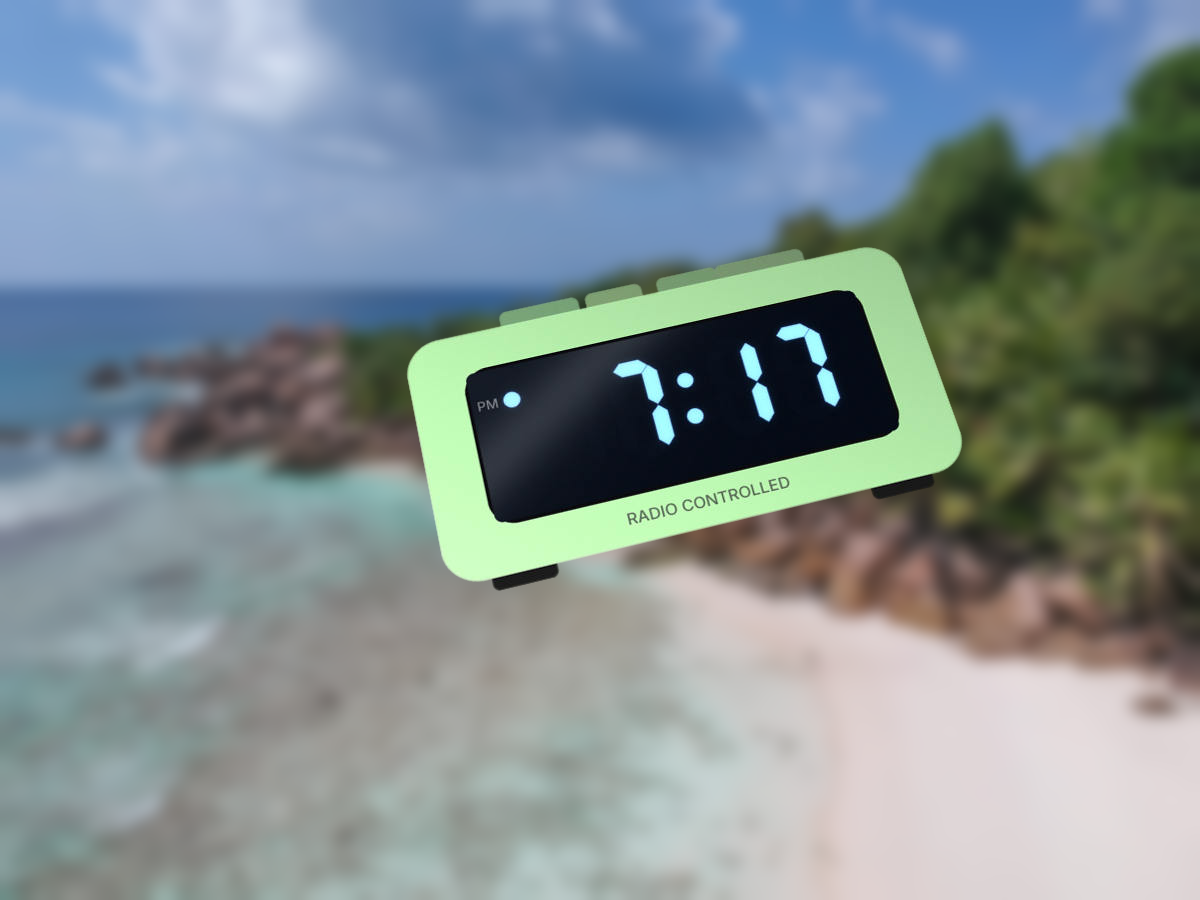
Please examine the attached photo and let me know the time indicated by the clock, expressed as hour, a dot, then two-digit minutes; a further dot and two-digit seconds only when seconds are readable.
7.17
